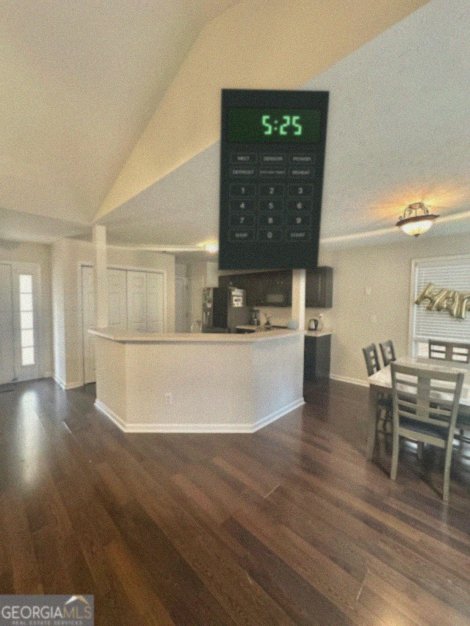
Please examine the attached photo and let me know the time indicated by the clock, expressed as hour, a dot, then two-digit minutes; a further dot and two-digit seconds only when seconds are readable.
5.25
